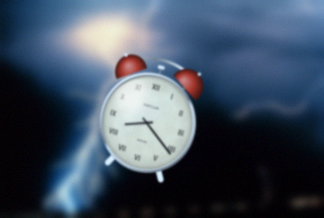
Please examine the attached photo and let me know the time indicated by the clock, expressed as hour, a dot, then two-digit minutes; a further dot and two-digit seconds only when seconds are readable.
8.21
